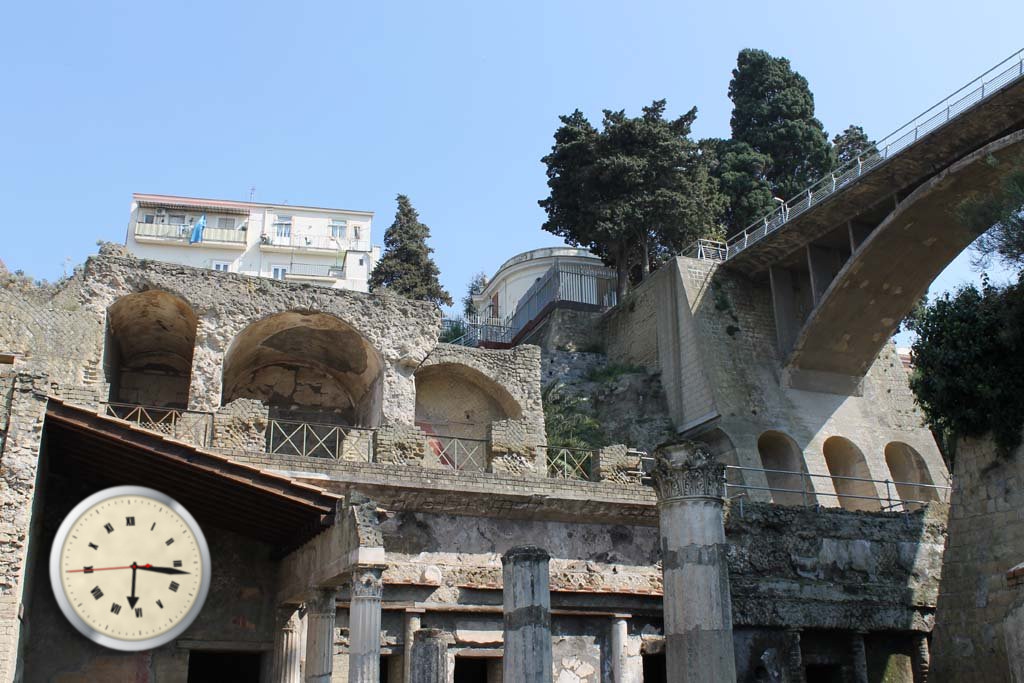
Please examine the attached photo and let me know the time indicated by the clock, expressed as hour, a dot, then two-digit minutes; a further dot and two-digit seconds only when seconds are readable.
6.16.45
